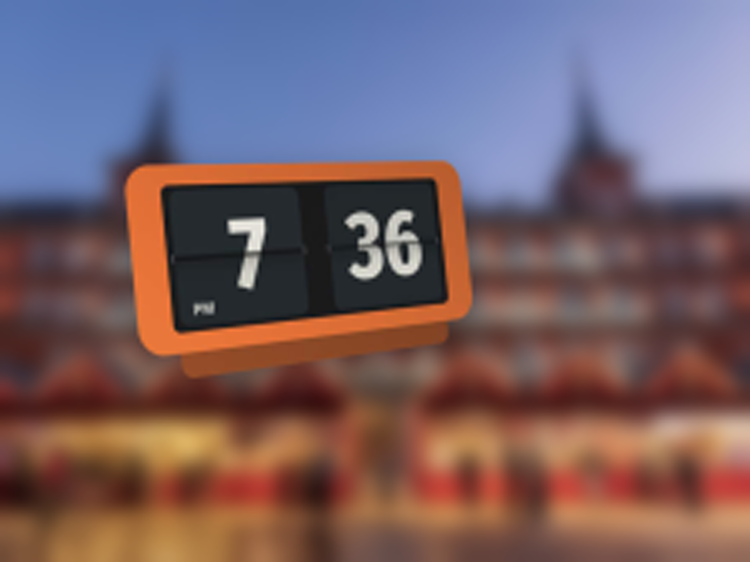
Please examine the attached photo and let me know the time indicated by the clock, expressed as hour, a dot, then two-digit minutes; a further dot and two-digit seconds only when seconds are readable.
7.36
